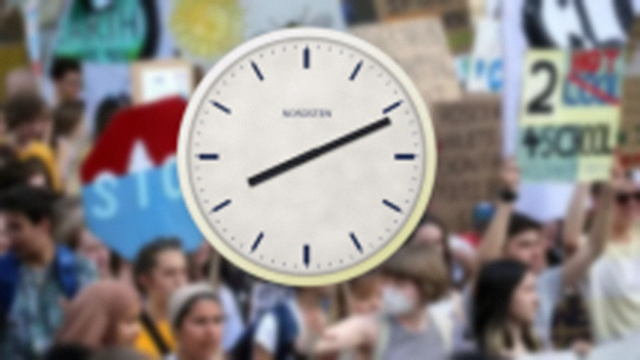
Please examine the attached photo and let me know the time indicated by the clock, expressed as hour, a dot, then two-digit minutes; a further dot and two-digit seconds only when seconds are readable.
8.11
